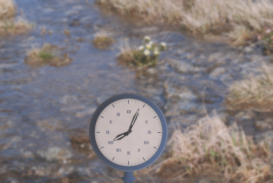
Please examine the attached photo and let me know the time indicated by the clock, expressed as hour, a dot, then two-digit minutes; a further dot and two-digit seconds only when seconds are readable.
8.04
